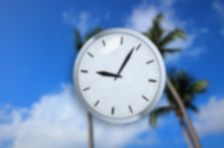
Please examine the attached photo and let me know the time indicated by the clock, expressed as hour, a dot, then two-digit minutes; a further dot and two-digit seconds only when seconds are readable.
9.04
